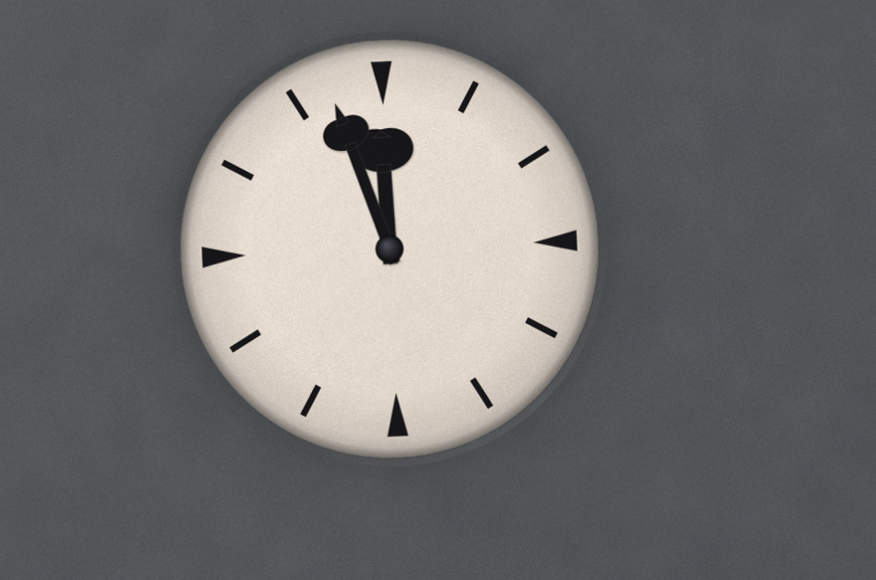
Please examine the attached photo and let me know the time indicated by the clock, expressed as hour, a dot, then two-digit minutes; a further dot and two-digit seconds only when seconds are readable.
11.57
